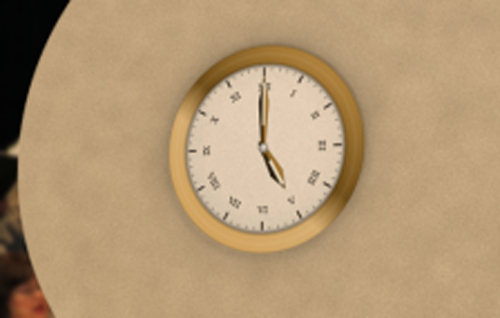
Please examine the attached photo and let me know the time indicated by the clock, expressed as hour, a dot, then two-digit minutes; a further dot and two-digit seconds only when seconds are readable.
5.00
